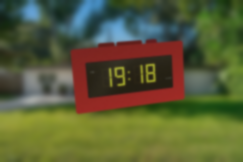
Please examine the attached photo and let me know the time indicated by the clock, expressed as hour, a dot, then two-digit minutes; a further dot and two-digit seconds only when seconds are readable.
19.18
